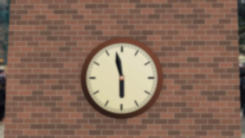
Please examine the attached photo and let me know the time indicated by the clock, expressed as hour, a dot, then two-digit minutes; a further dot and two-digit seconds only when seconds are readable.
5.58
